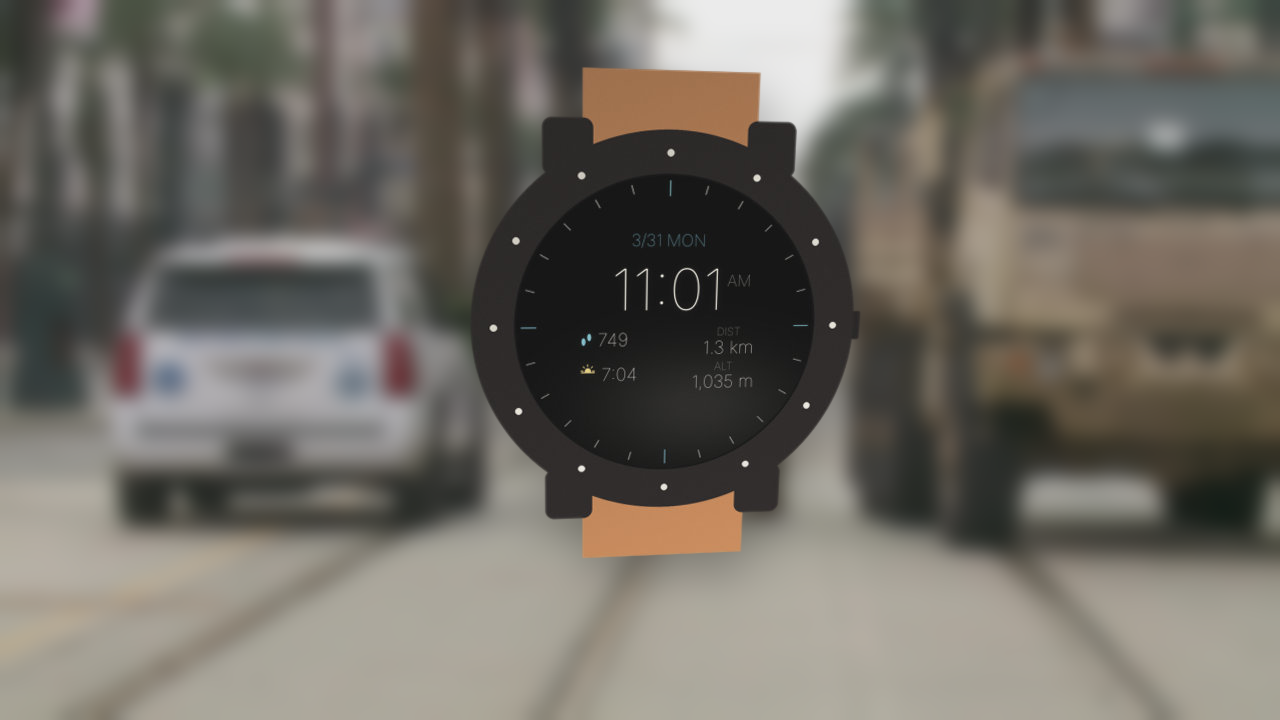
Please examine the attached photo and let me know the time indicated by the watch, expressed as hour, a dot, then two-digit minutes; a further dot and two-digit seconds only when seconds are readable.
11.01
